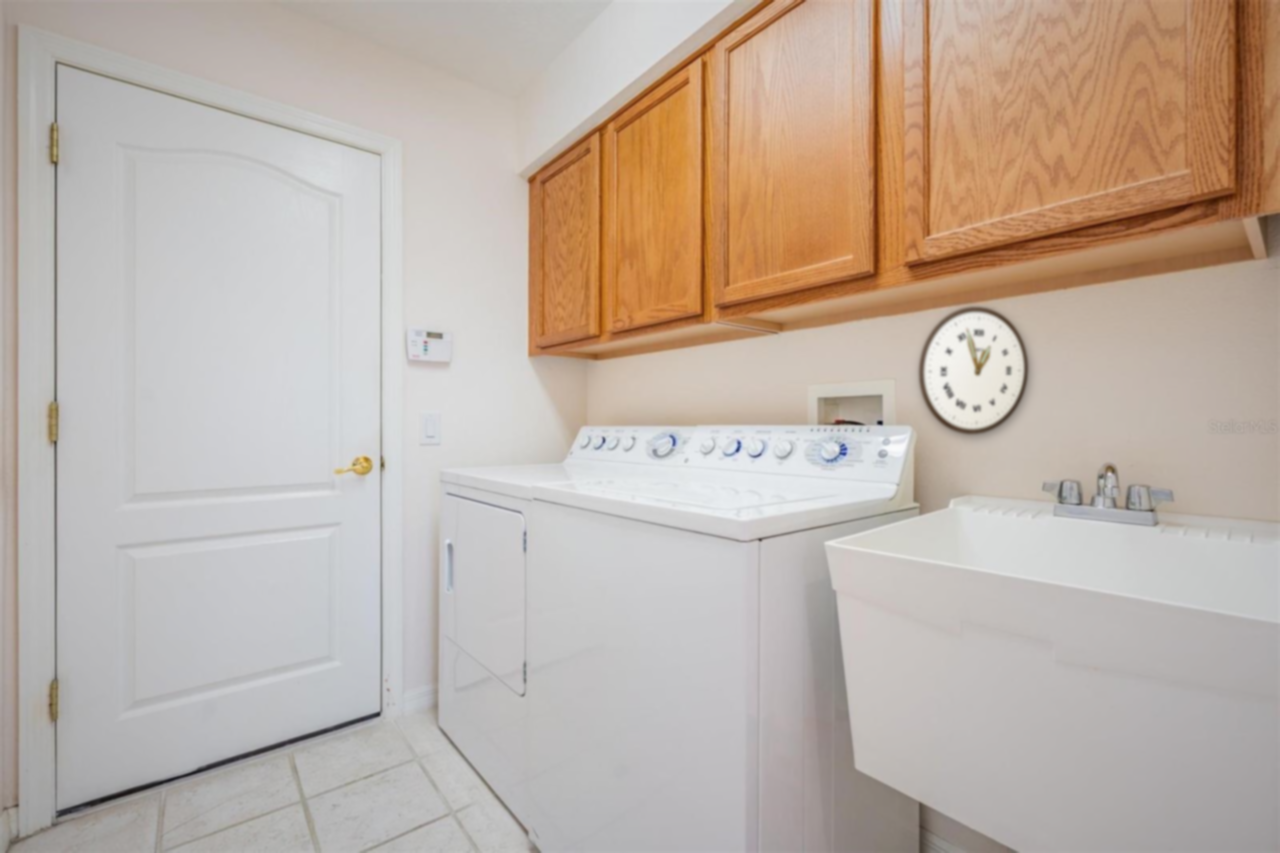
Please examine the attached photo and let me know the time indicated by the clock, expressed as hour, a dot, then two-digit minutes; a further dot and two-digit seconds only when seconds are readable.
12.57
